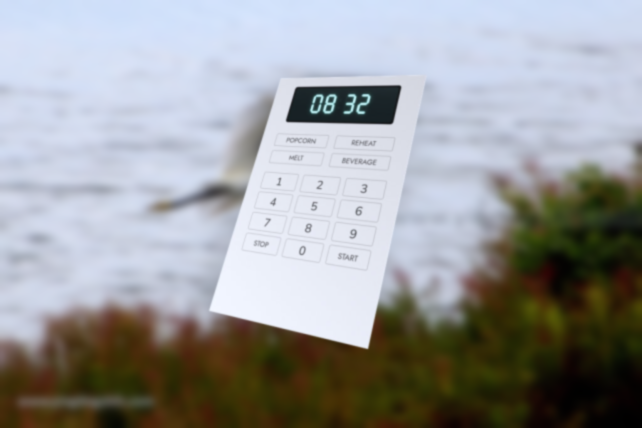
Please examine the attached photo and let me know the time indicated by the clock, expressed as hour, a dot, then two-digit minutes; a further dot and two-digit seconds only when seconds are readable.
8.32
